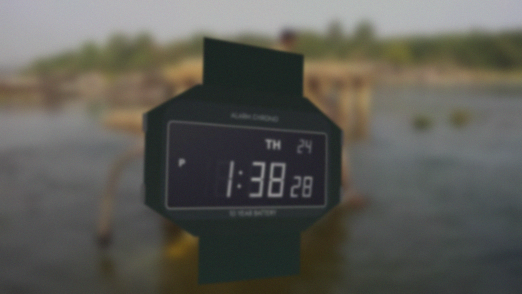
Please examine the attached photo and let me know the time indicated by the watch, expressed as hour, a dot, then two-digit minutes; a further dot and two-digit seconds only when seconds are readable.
1.38.28
